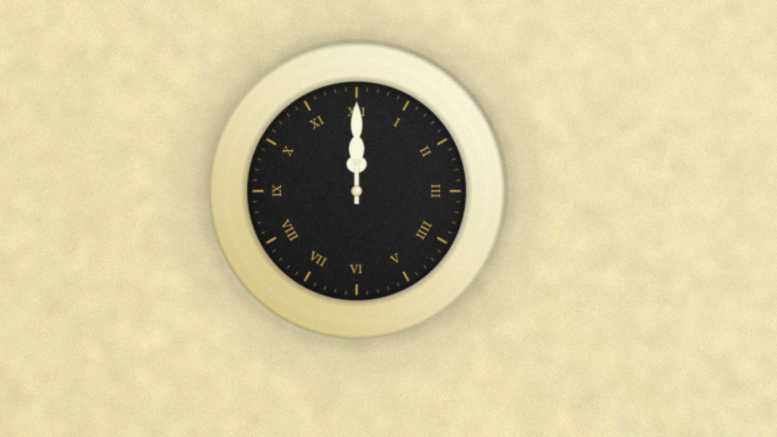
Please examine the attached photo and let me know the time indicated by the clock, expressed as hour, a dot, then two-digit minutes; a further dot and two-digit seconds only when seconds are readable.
12.00
